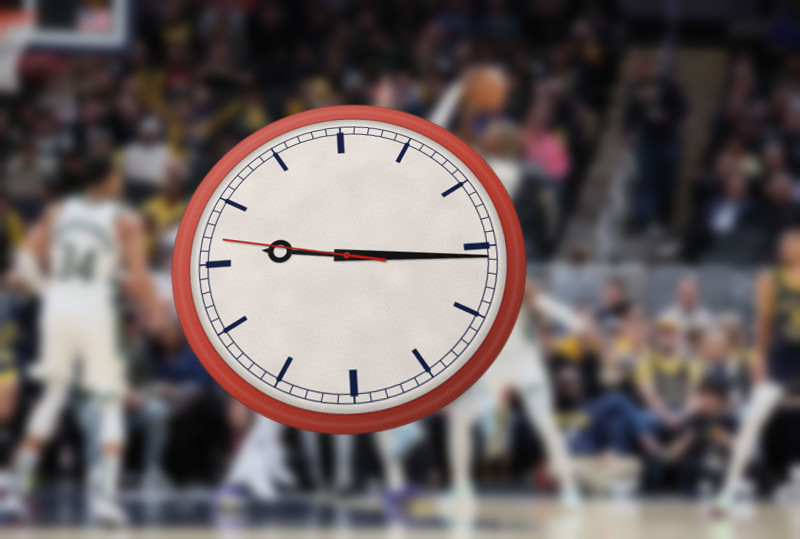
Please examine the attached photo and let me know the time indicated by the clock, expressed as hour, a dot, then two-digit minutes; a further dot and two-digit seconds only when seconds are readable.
9.15.47
